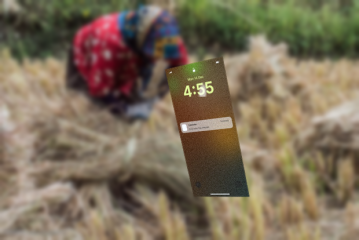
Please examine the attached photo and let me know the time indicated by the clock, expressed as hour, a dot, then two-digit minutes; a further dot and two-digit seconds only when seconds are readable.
4.55
